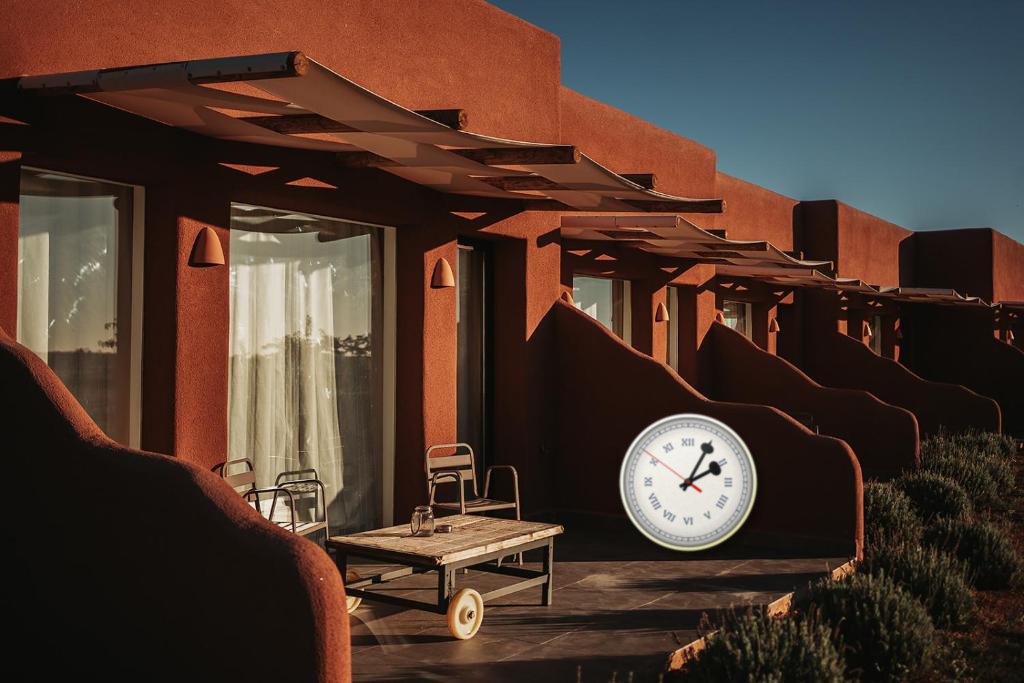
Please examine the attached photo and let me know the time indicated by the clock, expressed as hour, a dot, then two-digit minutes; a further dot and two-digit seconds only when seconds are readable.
2.04.51
